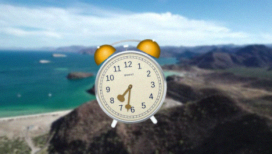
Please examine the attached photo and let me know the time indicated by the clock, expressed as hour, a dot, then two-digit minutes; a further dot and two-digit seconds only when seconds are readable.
7.32
